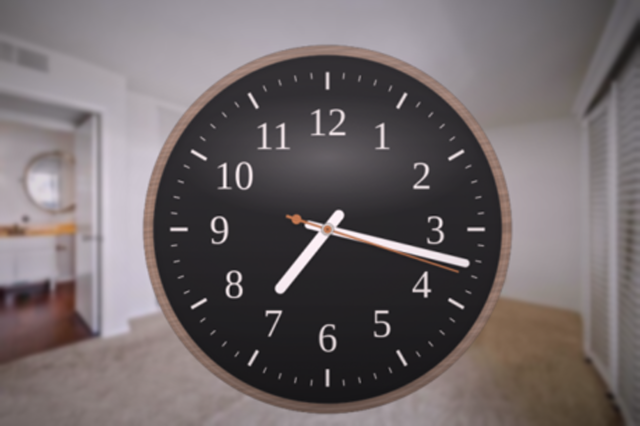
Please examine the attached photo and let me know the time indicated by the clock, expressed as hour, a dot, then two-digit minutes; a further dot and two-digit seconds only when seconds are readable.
7.17.18
